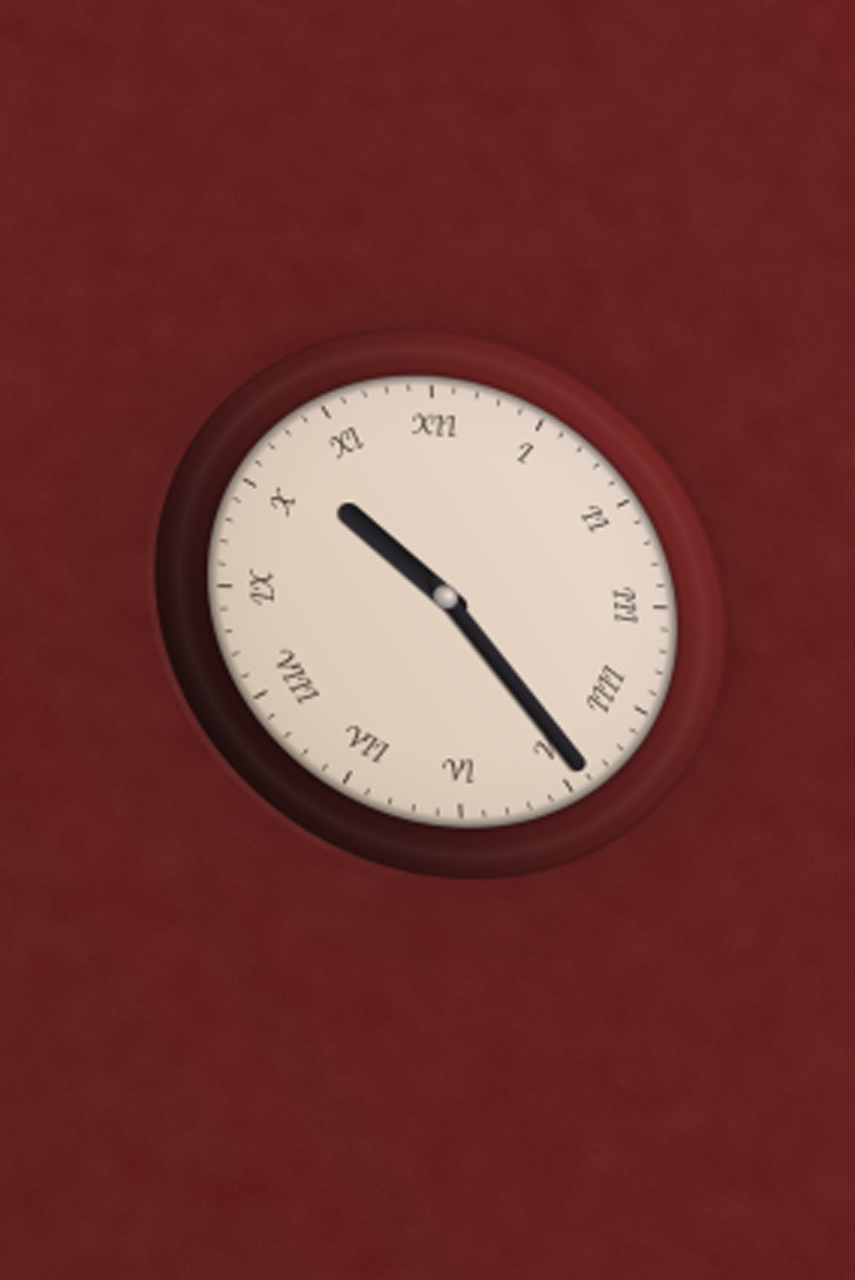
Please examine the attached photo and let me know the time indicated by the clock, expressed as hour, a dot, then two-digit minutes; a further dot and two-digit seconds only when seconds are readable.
10.24
